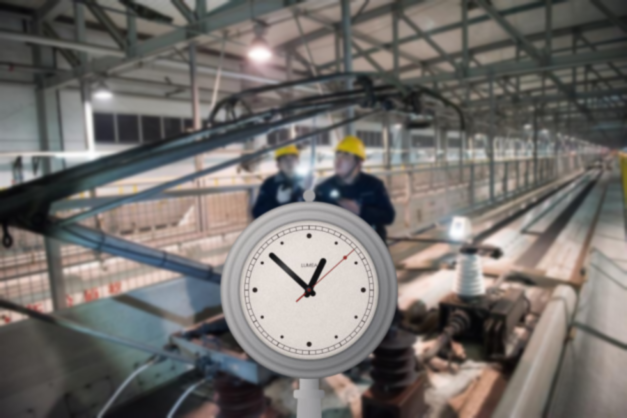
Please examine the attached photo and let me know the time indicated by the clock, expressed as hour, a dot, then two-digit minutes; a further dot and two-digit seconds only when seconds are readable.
12.52.08
